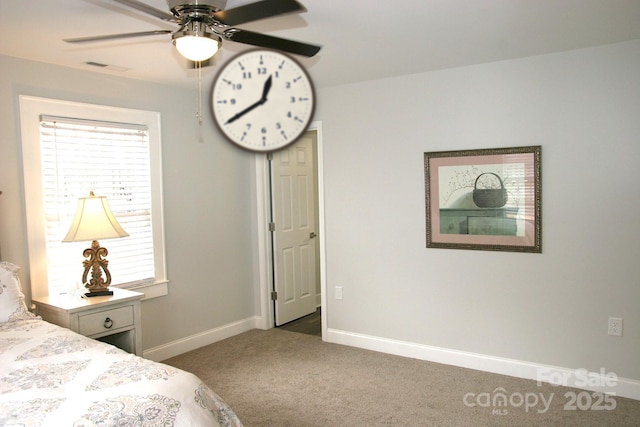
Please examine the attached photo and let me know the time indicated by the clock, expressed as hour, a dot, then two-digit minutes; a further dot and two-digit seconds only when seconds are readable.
12.40
